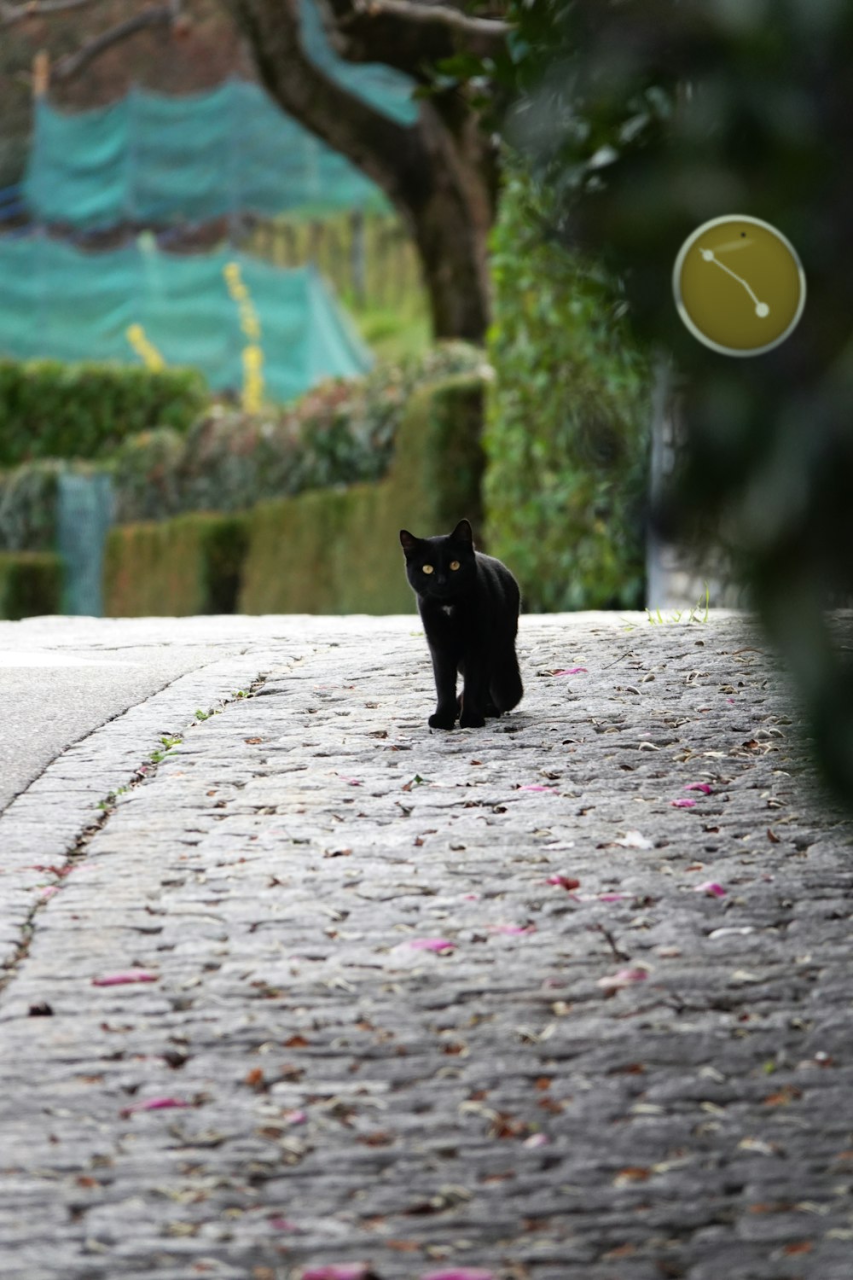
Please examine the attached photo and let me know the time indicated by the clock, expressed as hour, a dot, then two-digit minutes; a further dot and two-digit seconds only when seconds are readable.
4.51
